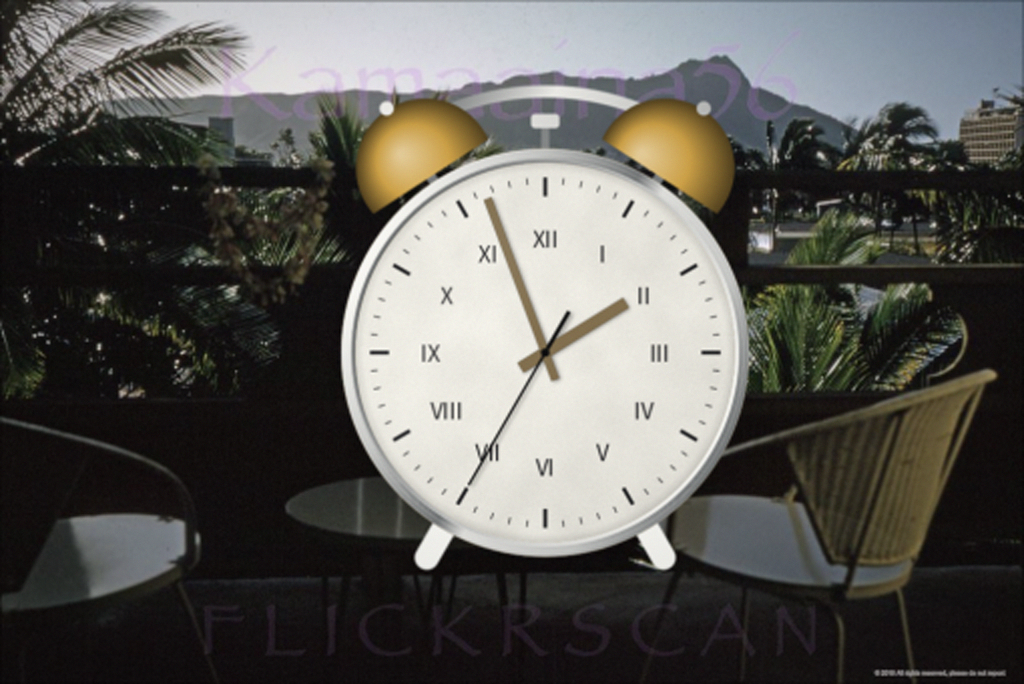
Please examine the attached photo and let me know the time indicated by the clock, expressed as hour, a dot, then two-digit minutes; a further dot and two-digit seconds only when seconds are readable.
1.56.35
